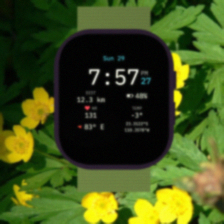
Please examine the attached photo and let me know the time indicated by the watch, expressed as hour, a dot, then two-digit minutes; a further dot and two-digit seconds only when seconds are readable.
7.57
